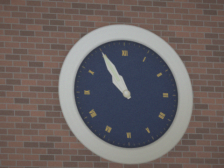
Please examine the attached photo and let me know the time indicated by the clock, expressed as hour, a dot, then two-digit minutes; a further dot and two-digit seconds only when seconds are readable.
10.55
